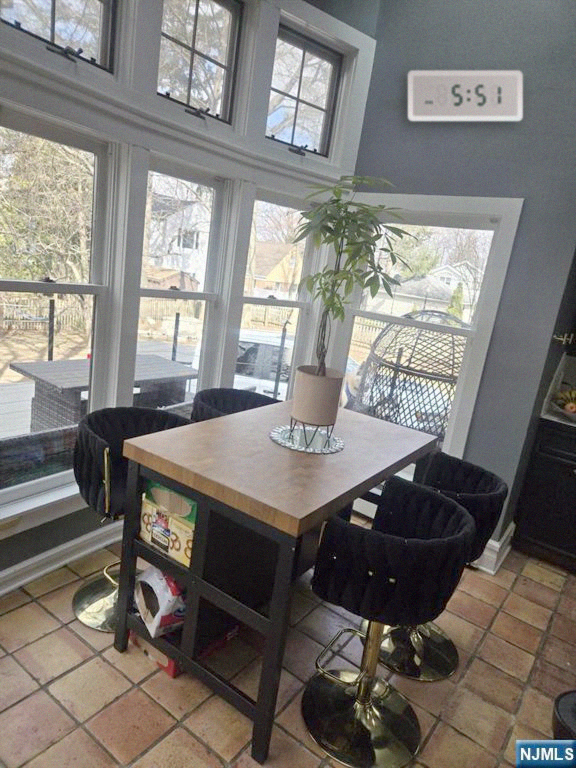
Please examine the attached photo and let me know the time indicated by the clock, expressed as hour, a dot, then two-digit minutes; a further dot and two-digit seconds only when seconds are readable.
5.51
